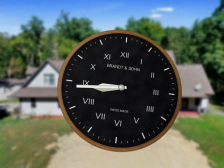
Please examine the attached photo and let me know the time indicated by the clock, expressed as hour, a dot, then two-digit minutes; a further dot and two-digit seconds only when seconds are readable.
8.44
